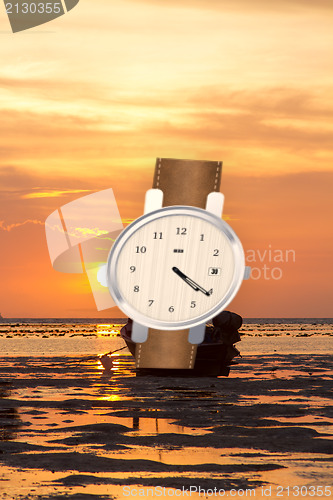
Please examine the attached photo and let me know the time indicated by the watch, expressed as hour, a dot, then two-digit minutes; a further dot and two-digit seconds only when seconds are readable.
4.21
